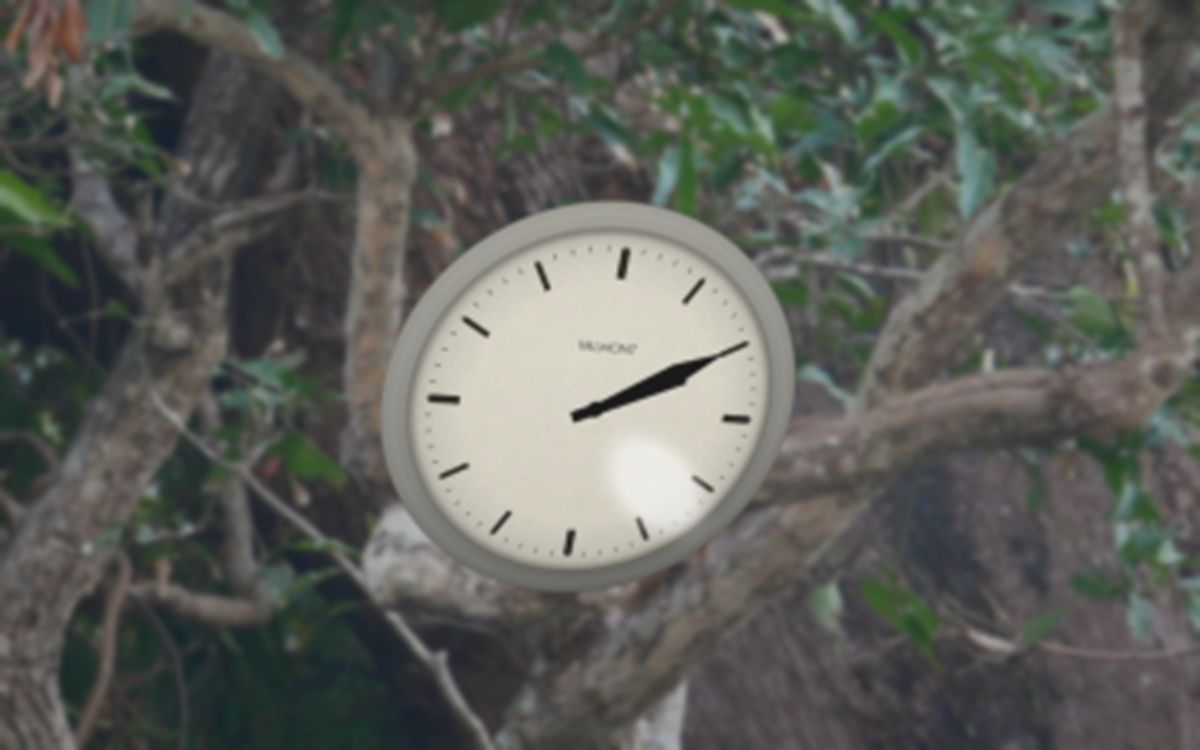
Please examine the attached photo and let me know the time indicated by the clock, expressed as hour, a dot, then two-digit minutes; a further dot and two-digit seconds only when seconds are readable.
2.10
